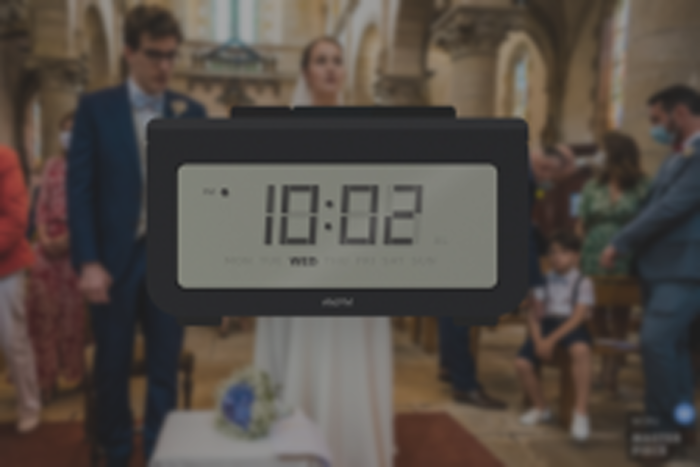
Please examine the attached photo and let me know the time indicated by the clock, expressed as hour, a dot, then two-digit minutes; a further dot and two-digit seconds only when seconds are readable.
10.02
